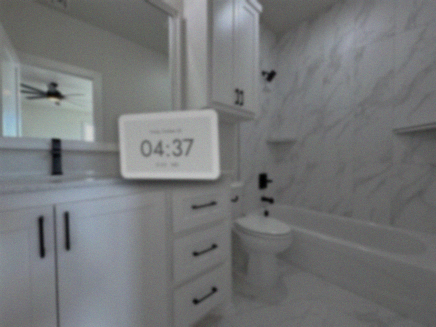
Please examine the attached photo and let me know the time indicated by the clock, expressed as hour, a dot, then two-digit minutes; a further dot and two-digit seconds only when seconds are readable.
4.37
